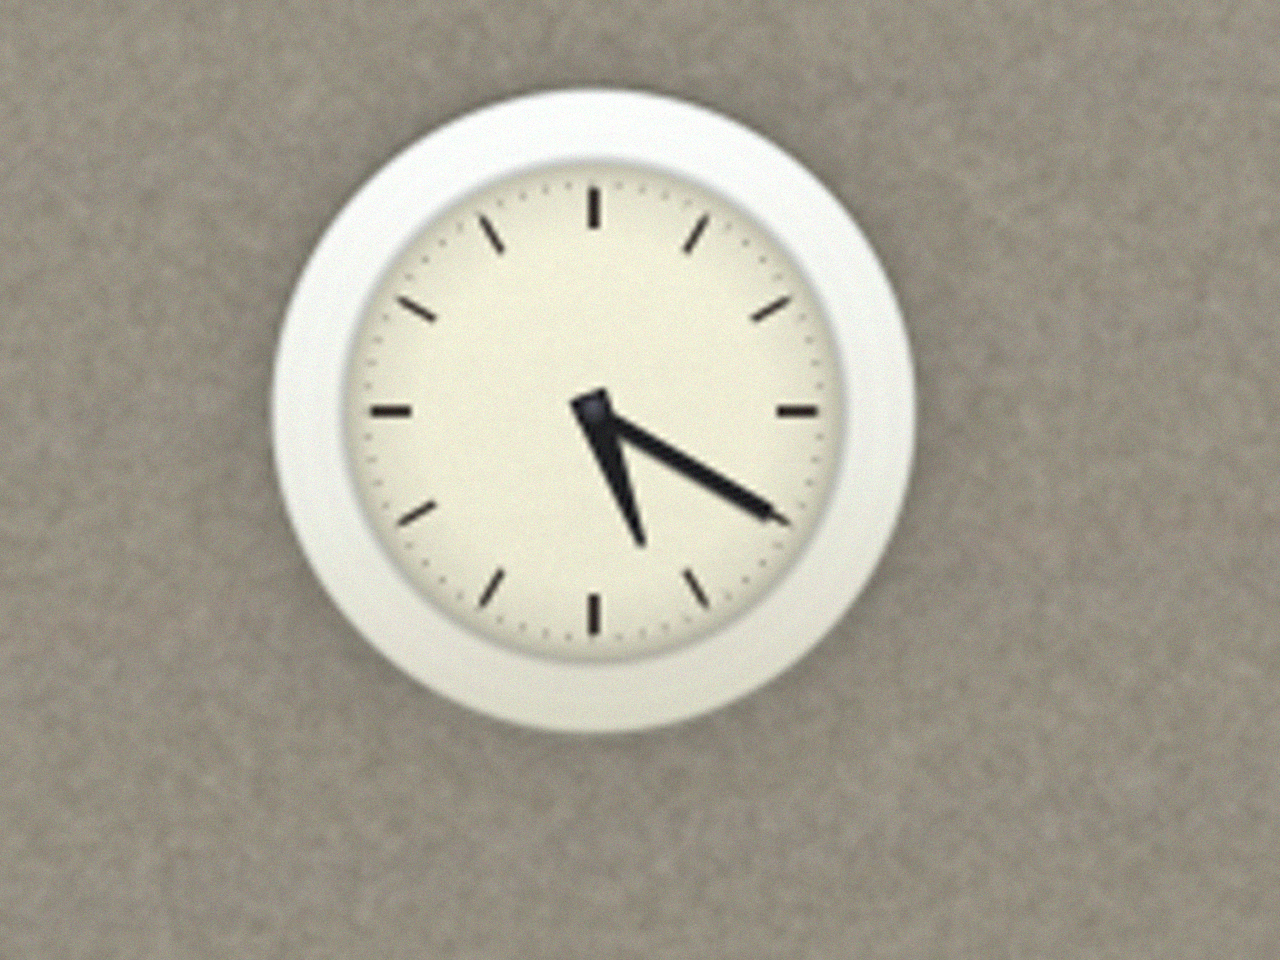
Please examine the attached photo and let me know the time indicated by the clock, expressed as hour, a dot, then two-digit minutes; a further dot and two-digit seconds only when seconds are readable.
5.20
